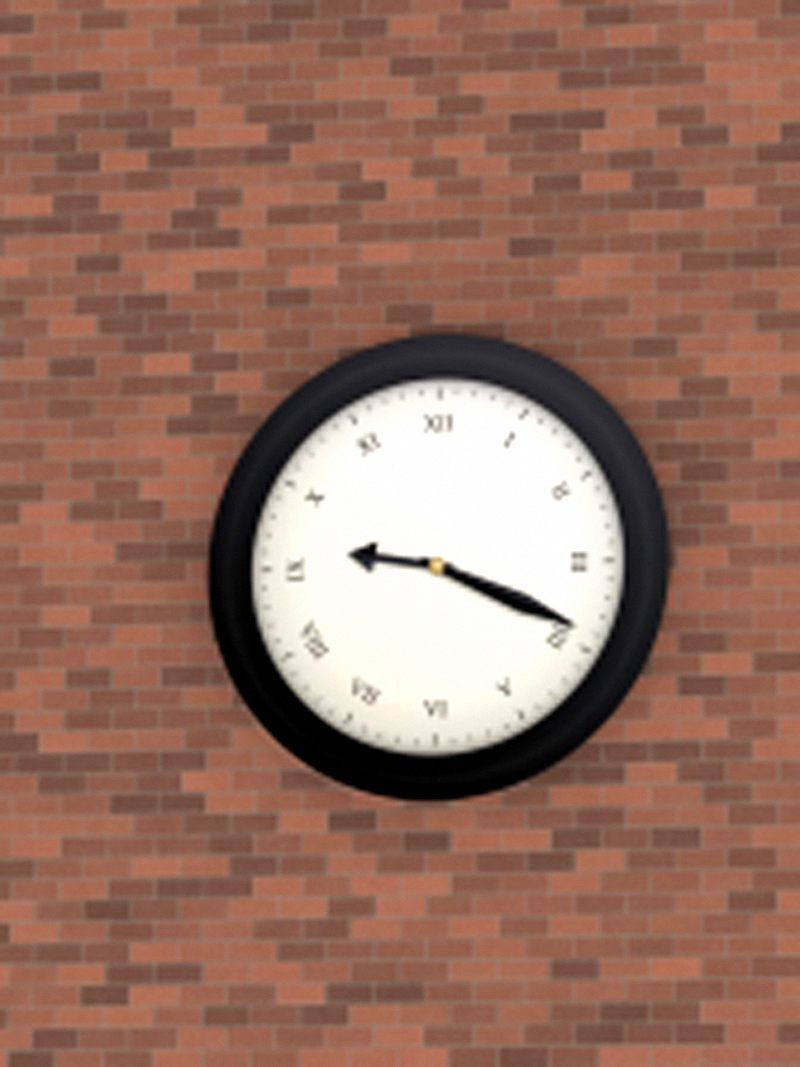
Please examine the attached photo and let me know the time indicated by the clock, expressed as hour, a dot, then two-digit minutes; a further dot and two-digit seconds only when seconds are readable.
9.19
